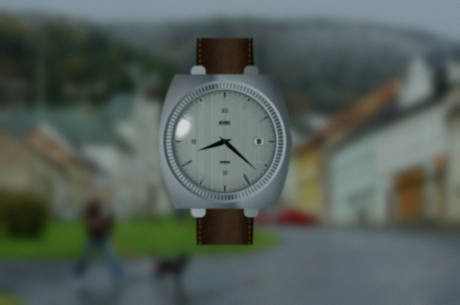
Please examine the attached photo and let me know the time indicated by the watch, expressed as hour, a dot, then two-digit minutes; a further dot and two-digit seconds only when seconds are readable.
8.22
